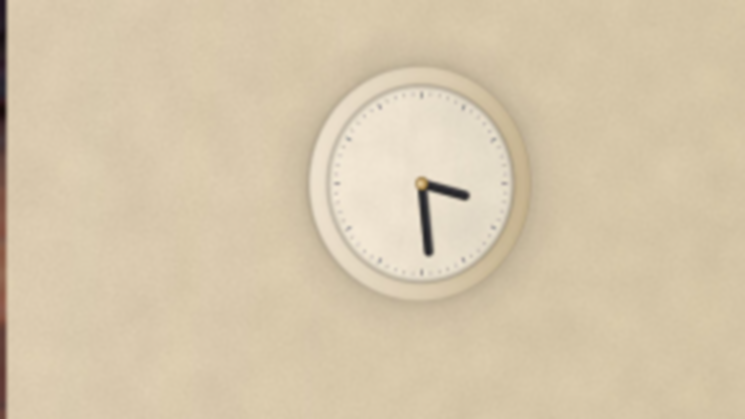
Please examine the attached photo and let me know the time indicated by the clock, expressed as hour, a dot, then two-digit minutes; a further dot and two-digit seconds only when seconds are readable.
3.29
